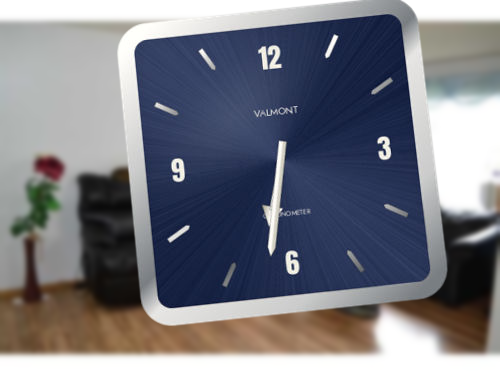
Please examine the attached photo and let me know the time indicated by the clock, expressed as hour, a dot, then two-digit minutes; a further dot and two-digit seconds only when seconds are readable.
6.32
